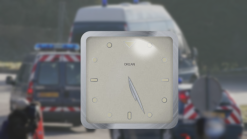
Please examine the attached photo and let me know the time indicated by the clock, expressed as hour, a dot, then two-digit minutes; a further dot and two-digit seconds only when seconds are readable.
5.26
